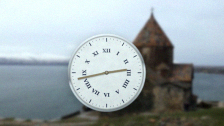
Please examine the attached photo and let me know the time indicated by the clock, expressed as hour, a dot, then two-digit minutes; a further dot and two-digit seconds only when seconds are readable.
2.43
